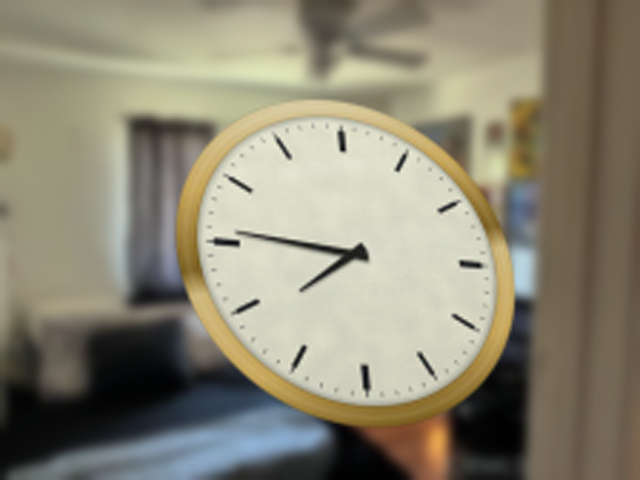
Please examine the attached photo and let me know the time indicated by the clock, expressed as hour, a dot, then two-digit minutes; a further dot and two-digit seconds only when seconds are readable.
7.46
